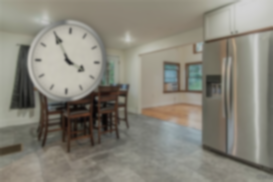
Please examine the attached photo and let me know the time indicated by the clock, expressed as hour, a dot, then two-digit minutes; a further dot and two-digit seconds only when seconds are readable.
3.55
